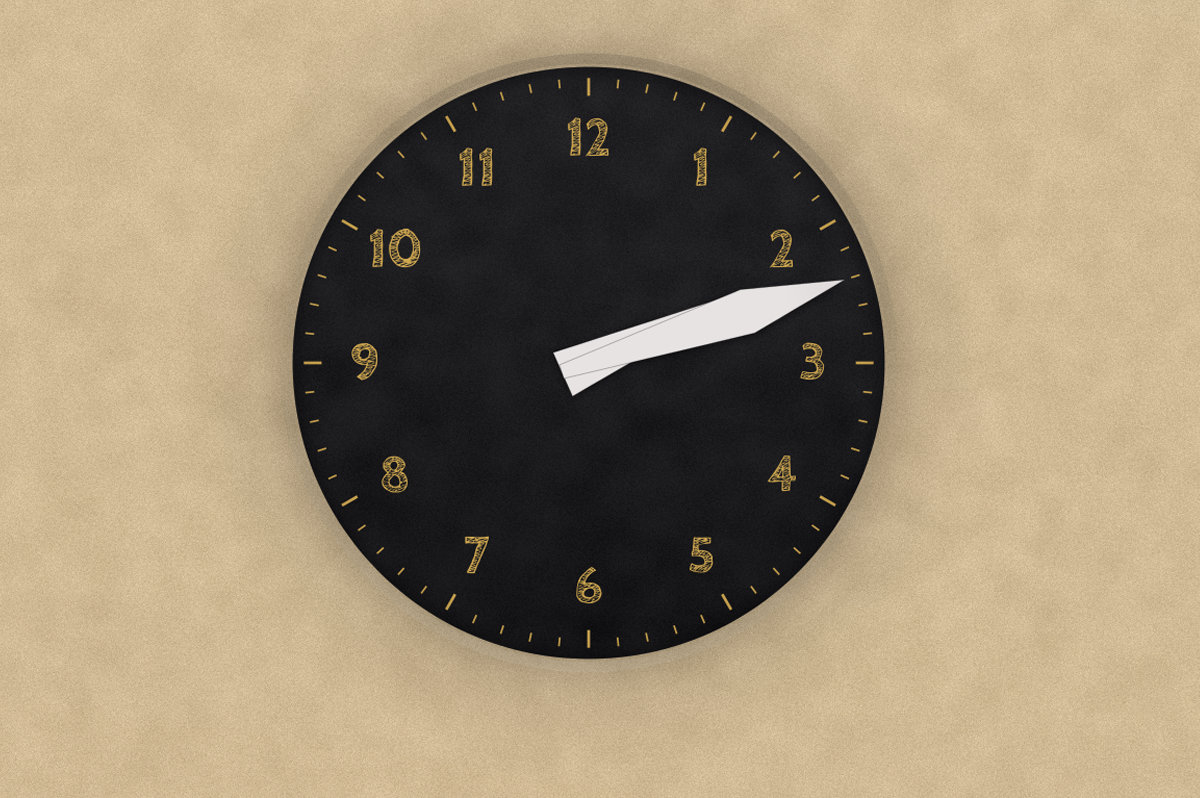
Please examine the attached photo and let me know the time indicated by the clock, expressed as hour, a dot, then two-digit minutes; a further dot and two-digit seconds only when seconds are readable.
2.12
